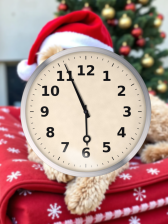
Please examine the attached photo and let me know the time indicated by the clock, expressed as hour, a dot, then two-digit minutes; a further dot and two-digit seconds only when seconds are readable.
5.56
